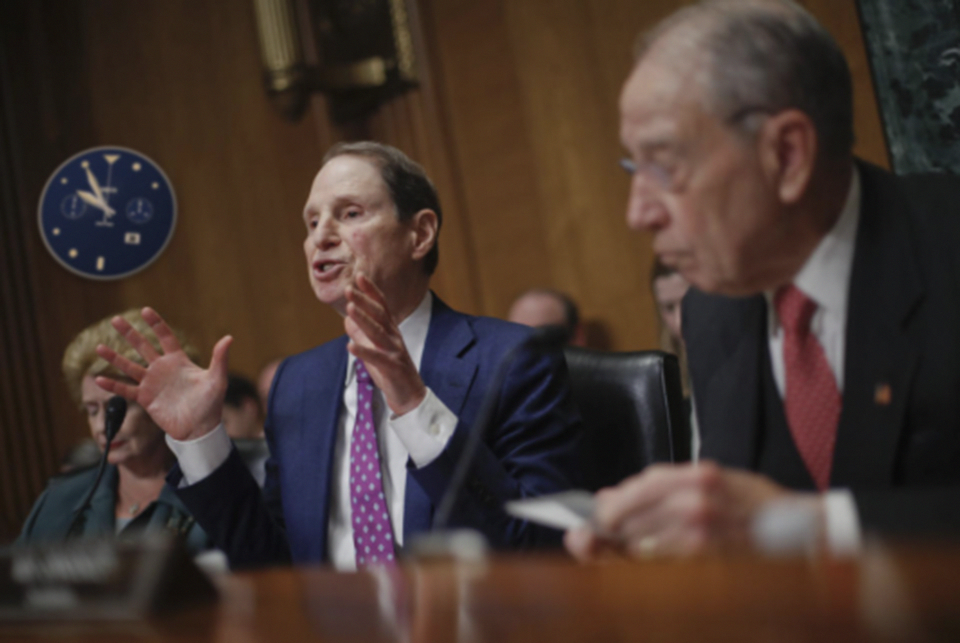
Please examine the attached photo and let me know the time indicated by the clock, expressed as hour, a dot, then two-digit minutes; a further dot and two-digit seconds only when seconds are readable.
9.55
